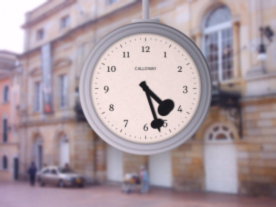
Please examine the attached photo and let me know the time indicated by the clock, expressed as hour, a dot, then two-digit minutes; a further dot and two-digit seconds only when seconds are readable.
4.27
